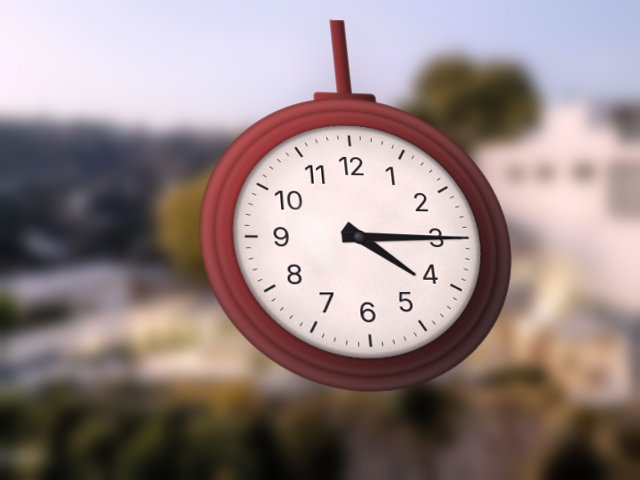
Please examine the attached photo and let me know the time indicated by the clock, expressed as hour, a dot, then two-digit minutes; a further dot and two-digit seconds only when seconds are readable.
4.15
